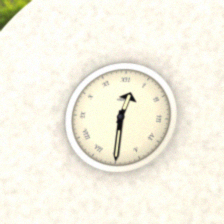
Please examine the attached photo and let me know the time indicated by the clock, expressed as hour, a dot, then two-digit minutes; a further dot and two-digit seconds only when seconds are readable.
12.30
